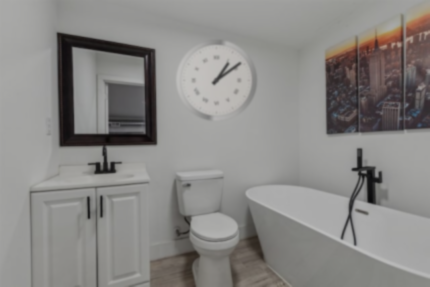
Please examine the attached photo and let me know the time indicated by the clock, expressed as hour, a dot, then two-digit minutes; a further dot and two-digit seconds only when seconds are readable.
1.09
